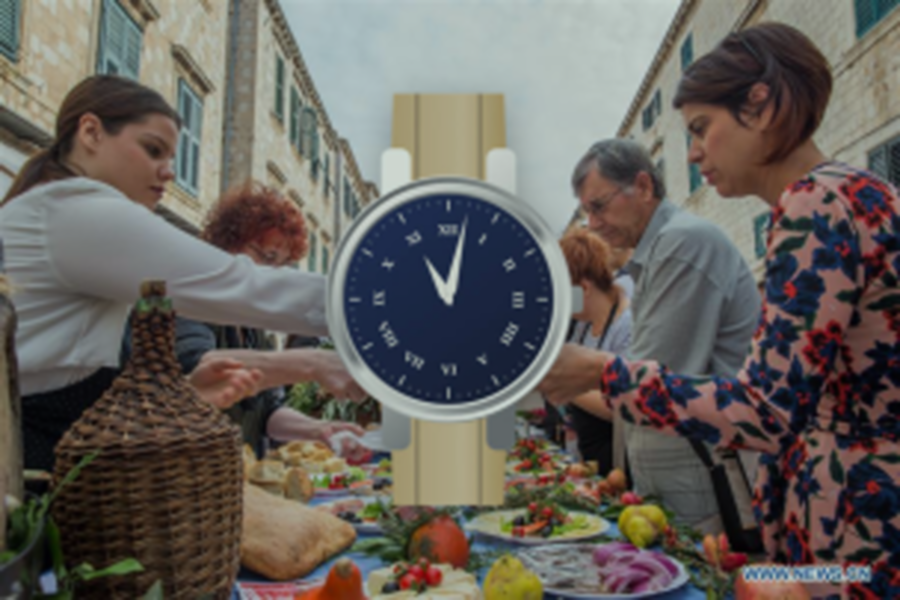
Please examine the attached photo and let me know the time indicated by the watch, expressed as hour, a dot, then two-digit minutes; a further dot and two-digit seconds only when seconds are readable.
11.02
